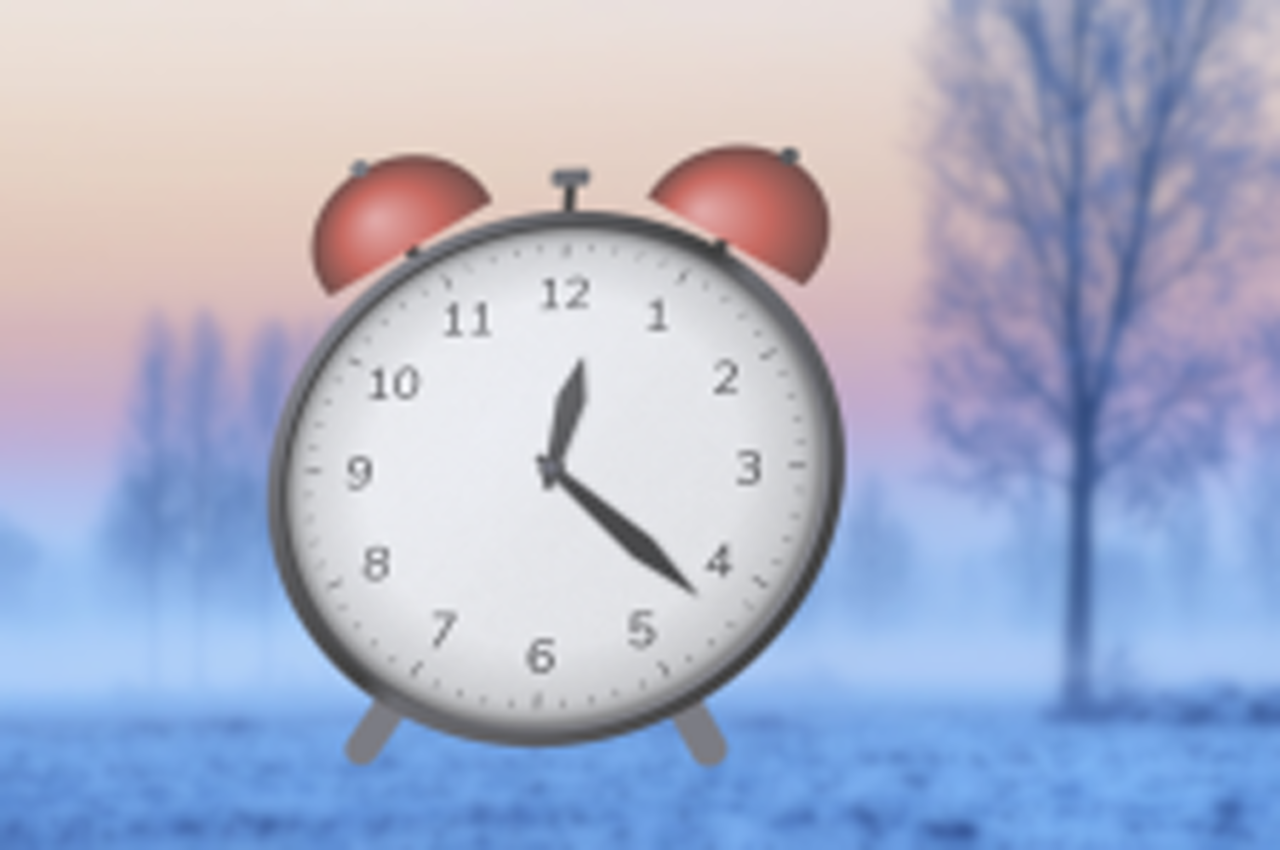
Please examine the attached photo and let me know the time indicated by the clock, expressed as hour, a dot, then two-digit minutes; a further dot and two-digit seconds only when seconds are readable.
12.22
